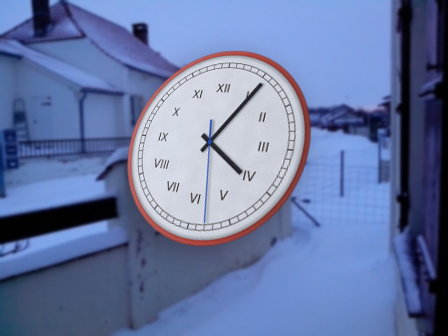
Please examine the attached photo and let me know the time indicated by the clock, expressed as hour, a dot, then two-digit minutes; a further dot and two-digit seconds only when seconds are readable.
4.05.28
